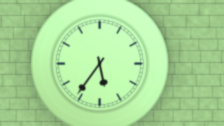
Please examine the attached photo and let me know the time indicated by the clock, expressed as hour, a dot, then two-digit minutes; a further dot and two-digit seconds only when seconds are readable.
5.36
